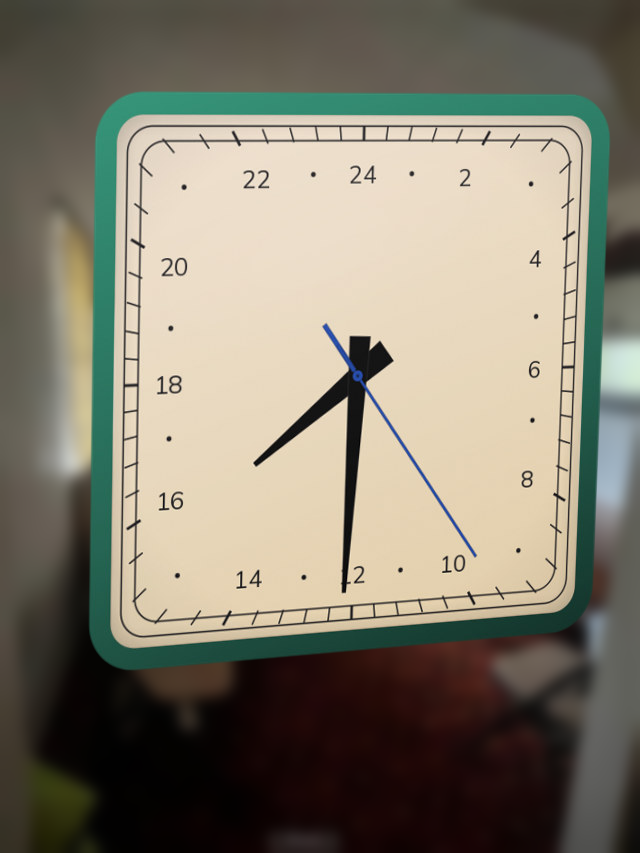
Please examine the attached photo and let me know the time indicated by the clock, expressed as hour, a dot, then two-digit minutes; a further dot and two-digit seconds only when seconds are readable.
15.30.24
